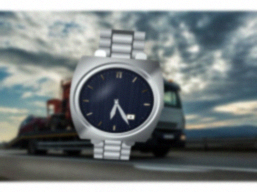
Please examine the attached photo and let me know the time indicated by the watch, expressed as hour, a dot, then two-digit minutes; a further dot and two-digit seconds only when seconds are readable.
6.25
